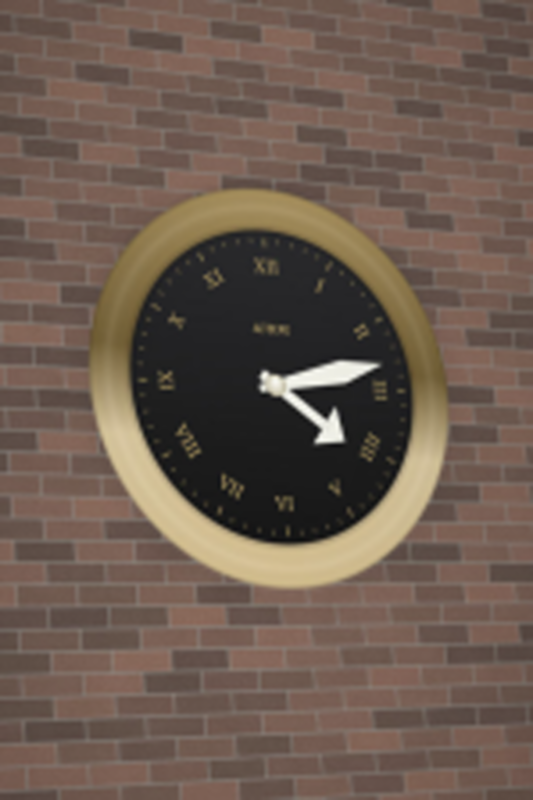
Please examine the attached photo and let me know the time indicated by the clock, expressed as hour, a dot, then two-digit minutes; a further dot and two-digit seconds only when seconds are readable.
4.13
